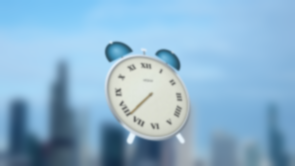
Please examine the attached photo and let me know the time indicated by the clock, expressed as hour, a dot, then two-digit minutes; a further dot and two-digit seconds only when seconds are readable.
7.38
